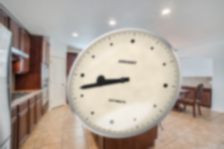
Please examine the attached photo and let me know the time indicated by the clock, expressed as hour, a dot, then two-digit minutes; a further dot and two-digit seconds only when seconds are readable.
8.42
